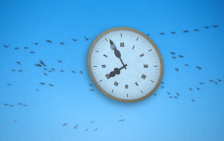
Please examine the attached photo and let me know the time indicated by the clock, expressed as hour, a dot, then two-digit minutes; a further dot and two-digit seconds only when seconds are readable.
7.56
